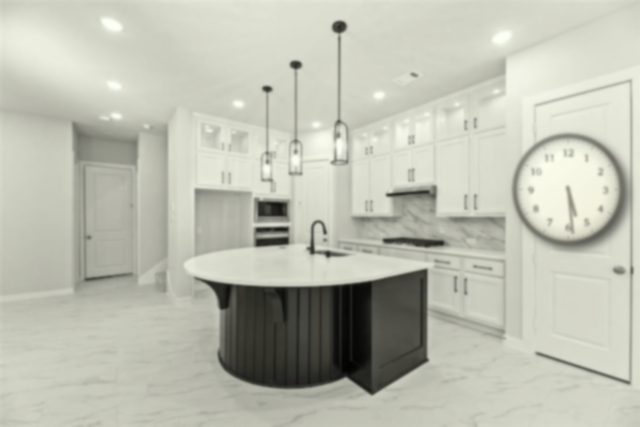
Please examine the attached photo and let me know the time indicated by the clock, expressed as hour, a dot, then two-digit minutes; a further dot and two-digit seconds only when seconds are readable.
5.29
